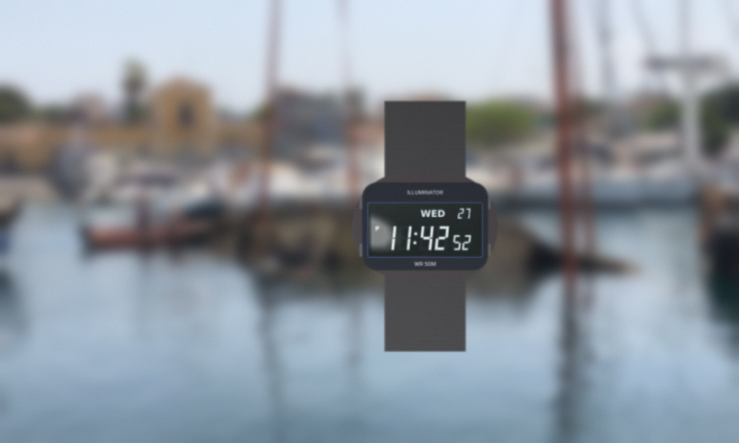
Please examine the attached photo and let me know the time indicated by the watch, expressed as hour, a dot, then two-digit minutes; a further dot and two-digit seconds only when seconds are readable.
11.42.52
